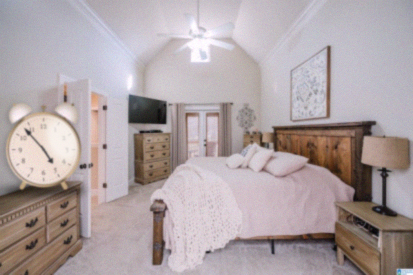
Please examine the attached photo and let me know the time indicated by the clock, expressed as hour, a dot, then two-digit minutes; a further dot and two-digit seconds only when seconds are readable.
4.53
